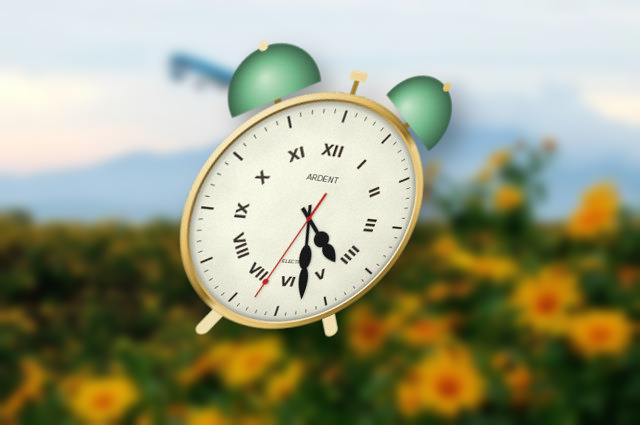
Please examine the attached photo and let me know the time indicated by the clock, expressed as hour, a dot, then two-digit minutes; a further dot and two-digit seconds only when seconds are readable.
4.27.33
